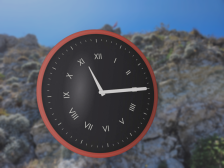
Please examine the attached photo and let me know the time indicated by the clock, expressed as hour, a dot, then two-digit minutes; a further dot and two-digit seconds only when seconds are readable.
11.15
